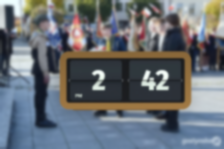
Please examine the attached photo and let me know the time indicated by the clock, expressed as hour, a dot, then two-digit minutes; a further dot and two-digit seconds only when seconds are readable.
2.42
